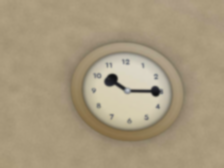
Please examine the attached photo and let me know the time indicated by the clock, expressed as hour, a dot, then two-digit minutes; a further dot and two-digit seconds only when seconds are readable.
10.15
